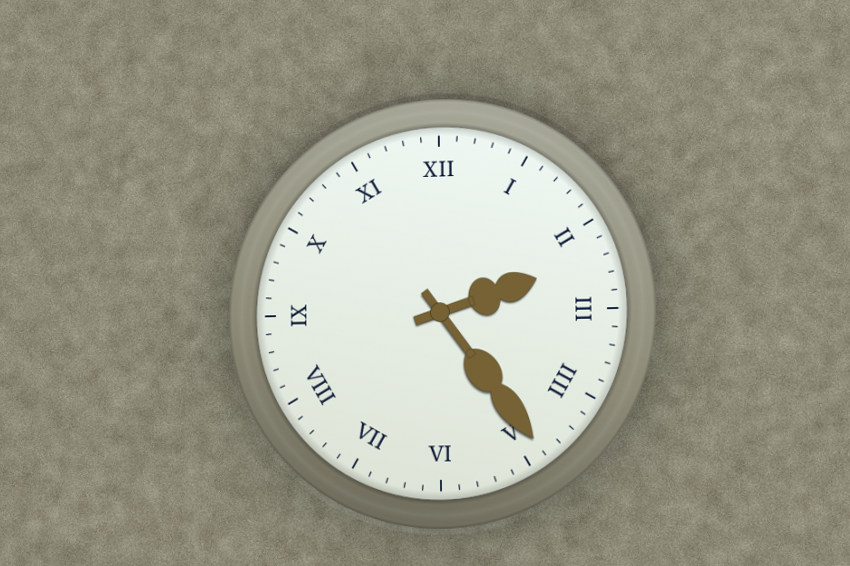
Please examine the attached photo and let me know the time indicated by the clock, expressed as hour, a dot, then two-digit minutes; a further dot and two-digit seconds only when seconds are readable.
2.24
